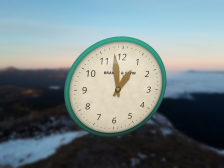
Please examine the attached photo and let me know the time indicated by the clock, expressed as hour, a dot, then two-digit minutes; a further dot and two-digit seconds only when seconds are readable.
12.58
